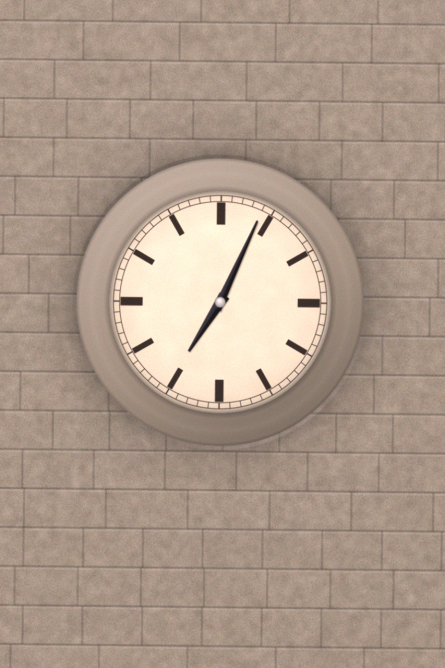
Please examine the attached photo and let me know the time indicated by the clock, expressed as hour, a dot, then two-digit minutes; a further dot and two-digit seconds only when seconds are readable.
7.04
